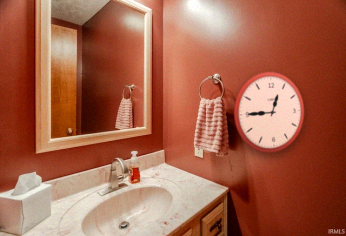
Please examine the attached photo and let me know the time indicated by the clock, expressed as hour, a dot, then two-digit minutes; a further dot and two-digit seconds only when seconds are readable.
12.45
